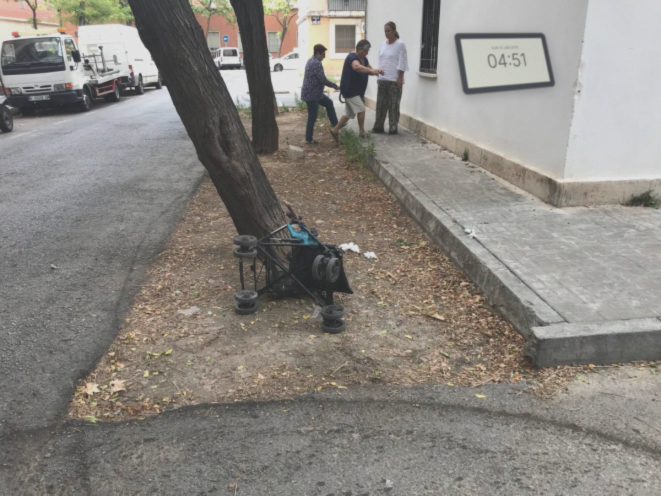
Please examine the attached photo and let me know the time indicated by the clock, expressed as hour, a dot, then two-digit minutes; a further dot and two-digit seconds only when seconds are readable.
4.51
